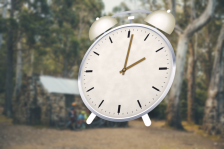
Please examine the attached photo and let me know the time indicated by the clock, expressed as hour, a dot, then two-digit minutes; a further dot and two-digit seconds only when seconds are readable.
2.01
